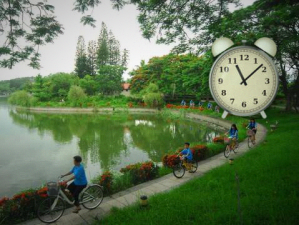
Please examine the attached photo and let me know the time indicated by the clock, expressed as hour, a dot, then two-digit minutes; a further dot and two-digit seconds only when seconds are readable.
11.08
